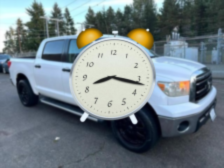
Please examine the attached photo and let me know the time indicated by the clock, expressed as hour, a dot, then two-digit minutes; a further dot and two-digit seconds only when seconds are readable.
8.17
